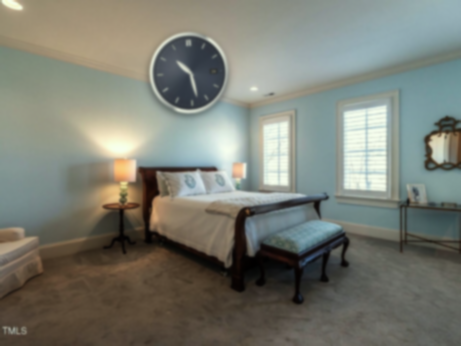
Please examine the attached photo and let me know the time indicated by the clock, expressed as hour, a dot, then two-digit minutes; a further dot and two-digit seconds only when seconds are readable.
10.28
